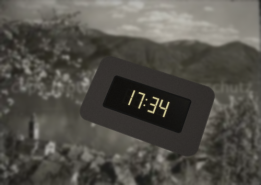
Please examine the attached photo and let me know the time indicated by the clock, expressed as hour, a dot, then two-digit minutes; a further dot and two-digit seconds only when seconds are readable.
17.34
